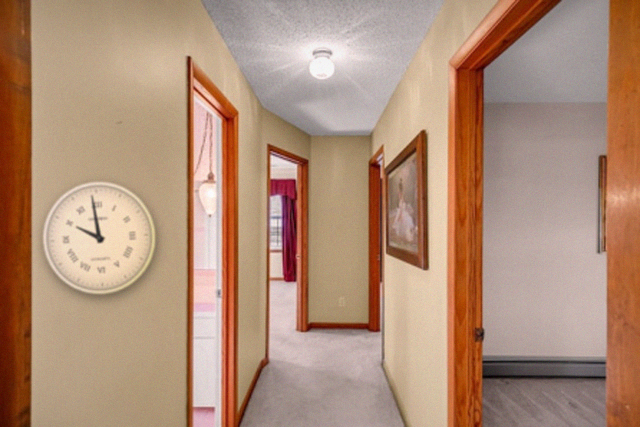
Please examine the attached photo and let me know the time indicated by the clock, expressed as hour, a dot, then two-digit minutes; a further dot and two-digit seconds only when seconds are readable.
9.59
